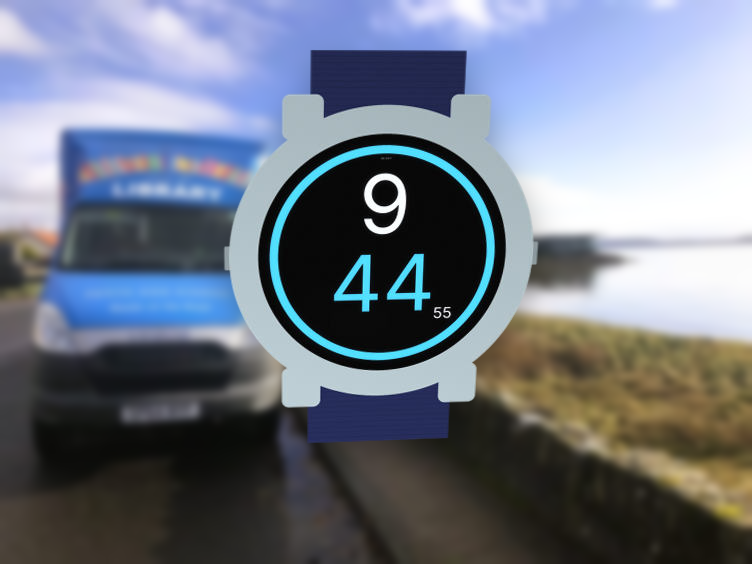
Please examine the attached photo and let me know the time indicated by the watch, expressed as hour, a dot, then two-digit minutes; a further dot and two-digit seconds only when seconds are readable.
9.44.55
